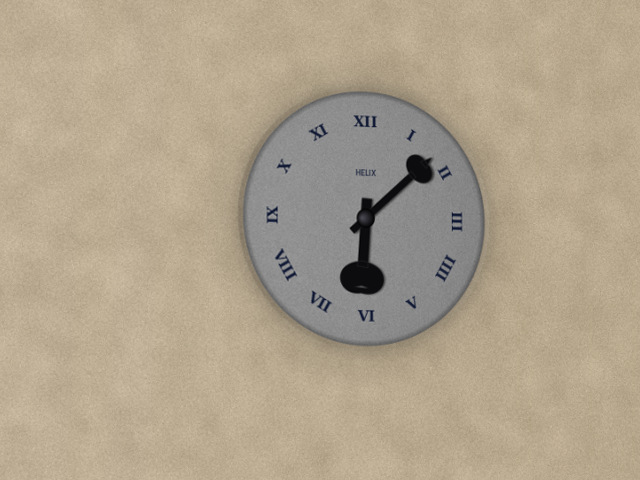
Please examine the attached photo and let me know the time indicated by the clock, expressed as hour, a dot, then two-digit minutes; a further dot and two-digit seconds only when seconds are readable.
6.08
